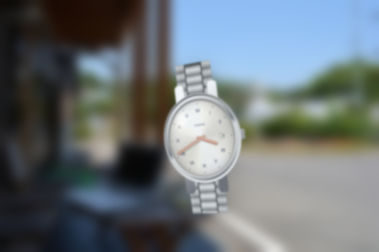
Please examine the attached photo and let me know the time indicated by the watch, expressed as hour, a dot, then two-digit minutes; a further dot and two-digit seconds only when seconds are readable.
3.41
